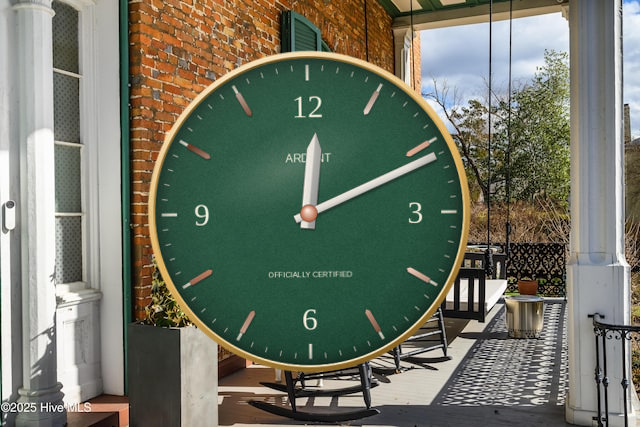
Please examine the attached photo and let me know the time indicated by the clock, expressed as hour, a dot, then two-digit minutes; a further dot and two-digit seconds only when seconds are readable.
12.11
